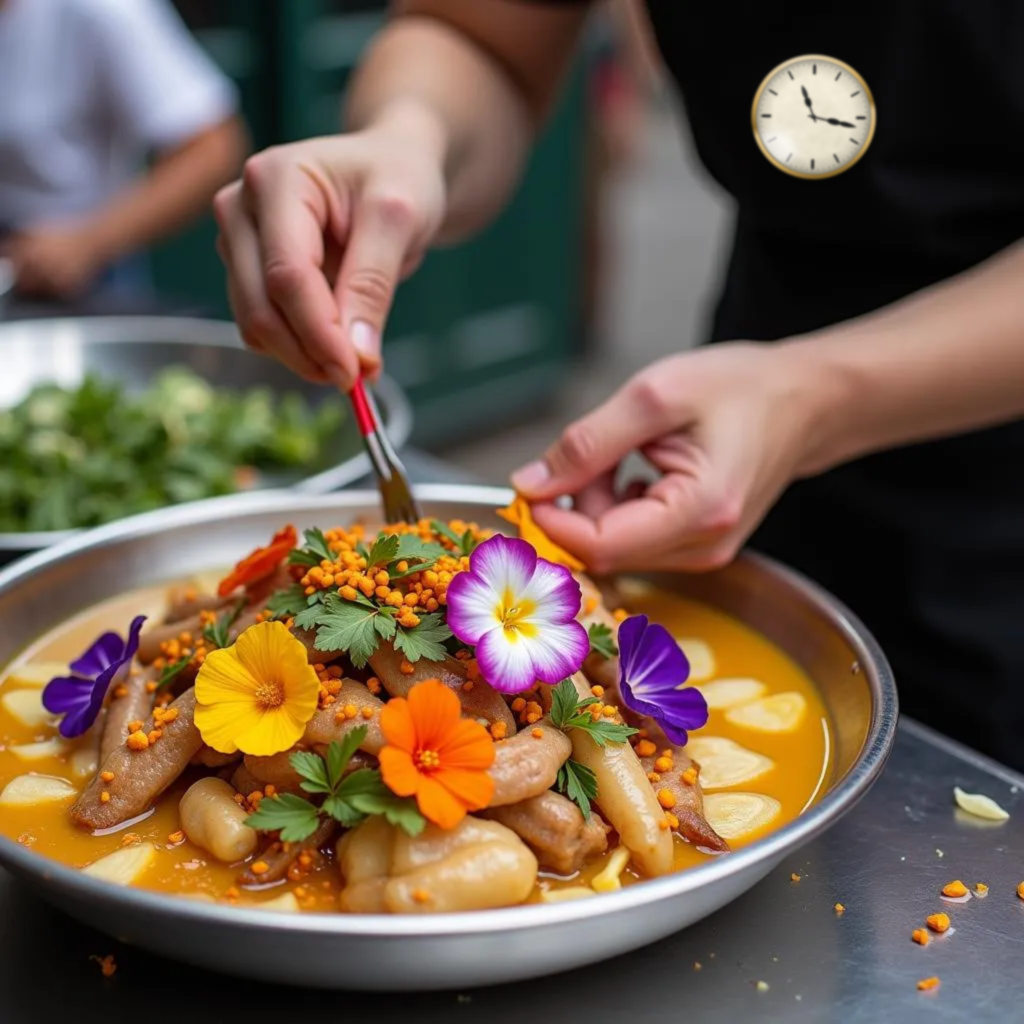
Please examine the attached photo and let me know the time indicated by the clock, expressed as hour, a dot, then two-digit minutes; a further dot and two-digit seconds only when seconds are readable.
11.17
